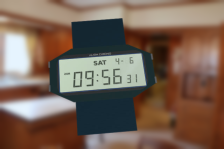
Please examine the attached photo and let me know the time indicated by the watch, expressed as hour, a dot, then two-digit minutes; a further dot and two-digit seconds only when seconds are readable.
9.56.31
